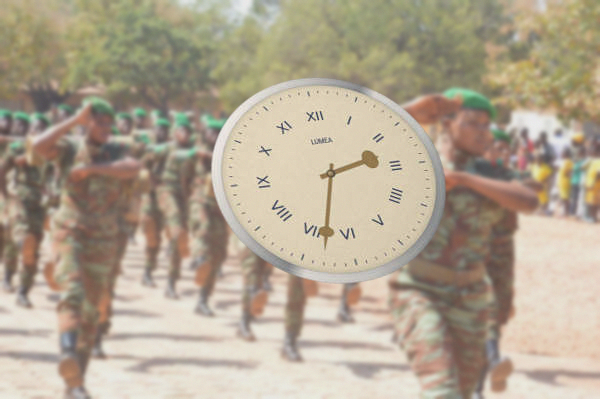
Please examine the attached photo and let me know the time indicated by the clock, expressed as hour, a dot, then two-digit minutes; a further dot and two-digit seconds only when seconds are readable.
2.33
